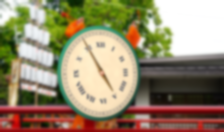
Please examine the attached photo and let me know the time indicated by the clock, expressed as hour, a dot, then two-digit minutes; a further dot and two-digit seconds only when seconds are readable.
4.55
